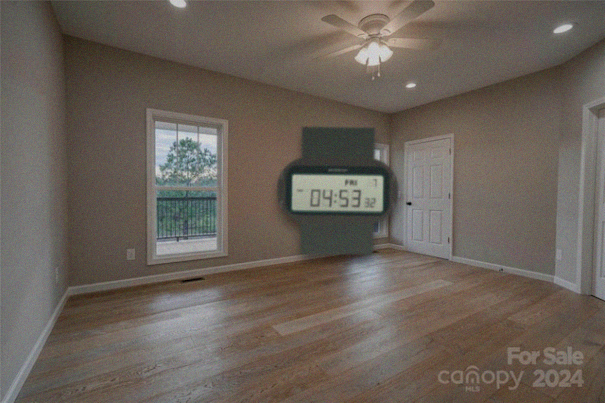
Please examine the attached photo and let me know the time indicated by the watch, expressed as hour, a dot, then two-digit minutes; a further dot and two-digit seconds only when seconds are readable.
4.53
